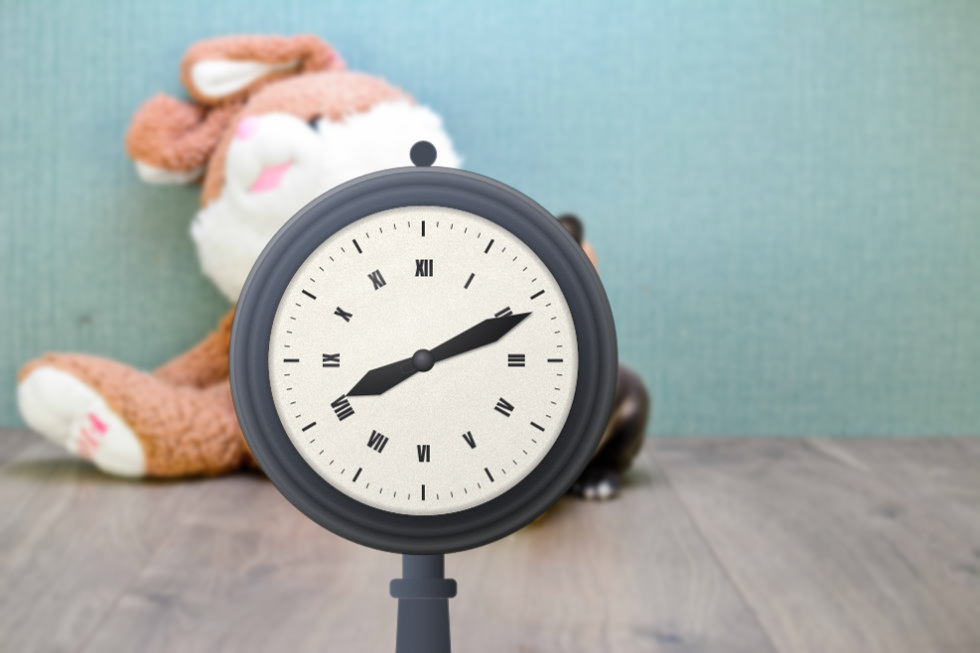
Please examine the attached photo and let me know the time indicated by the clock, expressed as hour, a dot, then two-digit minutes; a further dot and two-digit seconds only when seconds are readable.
8.11
